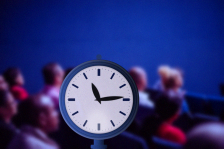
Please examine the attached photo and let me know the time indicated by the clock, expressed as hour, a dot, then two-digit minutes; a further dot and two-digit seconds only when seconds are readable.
11.14
